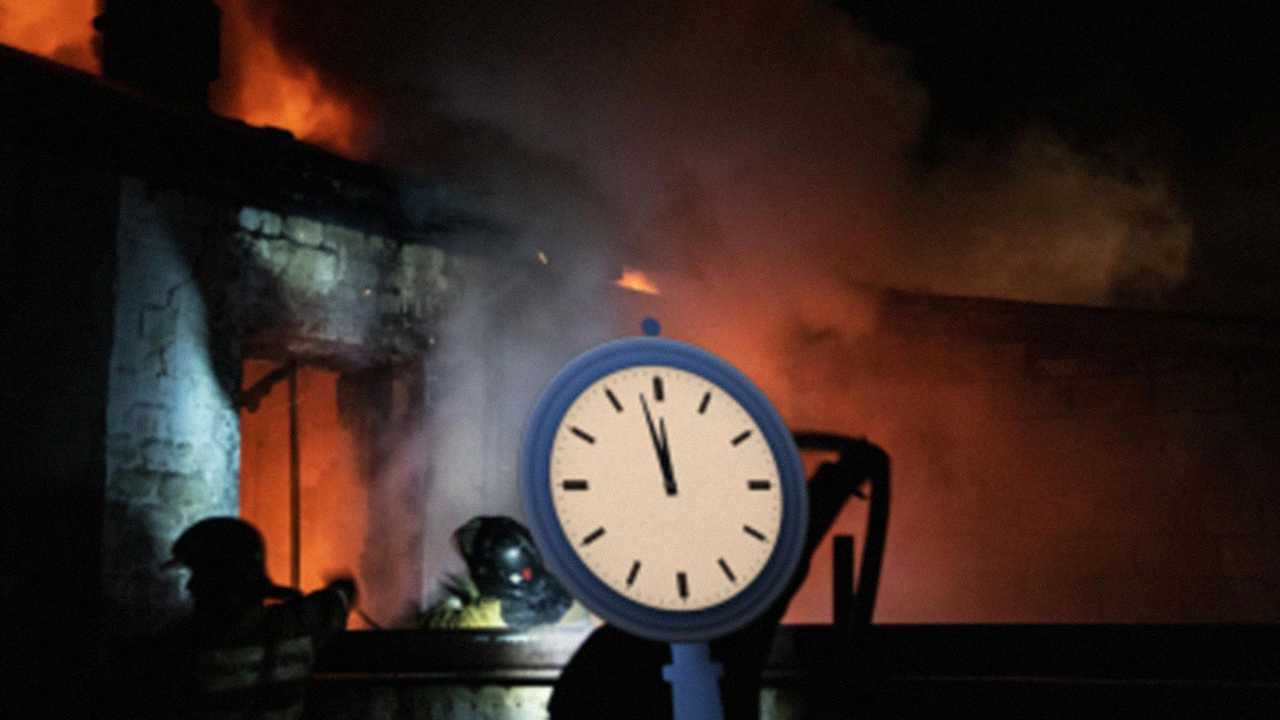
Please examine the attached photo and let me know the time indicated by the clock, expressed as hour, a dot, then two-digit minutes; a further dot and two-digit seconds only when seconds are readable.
11.58
